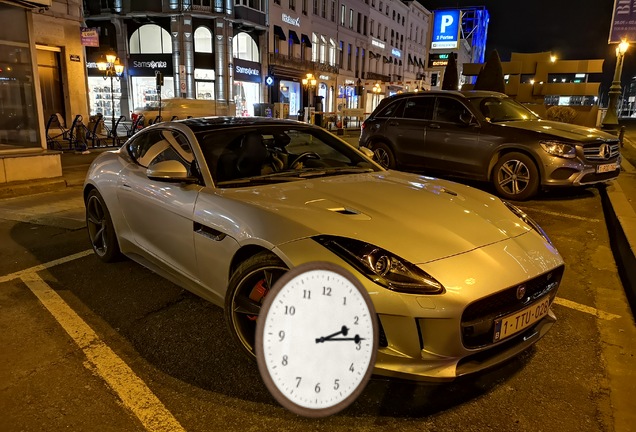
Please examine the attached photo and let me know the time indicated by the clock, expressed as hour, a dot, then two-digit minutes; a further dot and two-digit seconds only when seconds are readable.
2.14
